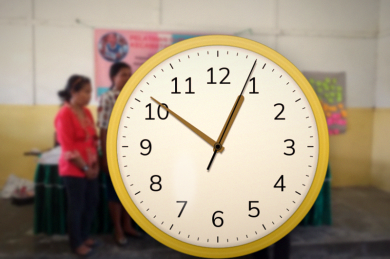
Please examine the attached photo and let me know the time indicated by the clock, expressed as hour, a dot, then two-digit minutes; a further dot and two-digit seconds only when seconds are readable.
12.51.04
